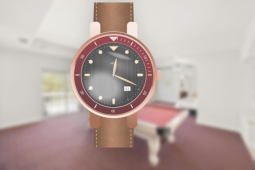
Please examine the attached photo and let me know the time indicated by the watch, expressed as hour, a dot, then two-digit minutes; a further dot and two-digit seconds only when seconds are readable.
12.19
